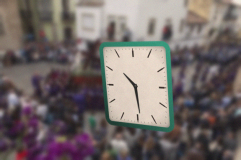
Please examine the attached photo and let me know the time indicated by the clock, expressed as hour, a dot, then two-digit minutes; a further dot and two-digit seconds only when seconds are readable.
10.29
